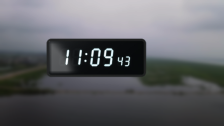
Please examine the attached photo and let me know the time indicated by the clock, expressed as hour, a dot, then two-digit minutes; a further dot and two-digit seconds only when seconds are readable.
11.09.43
